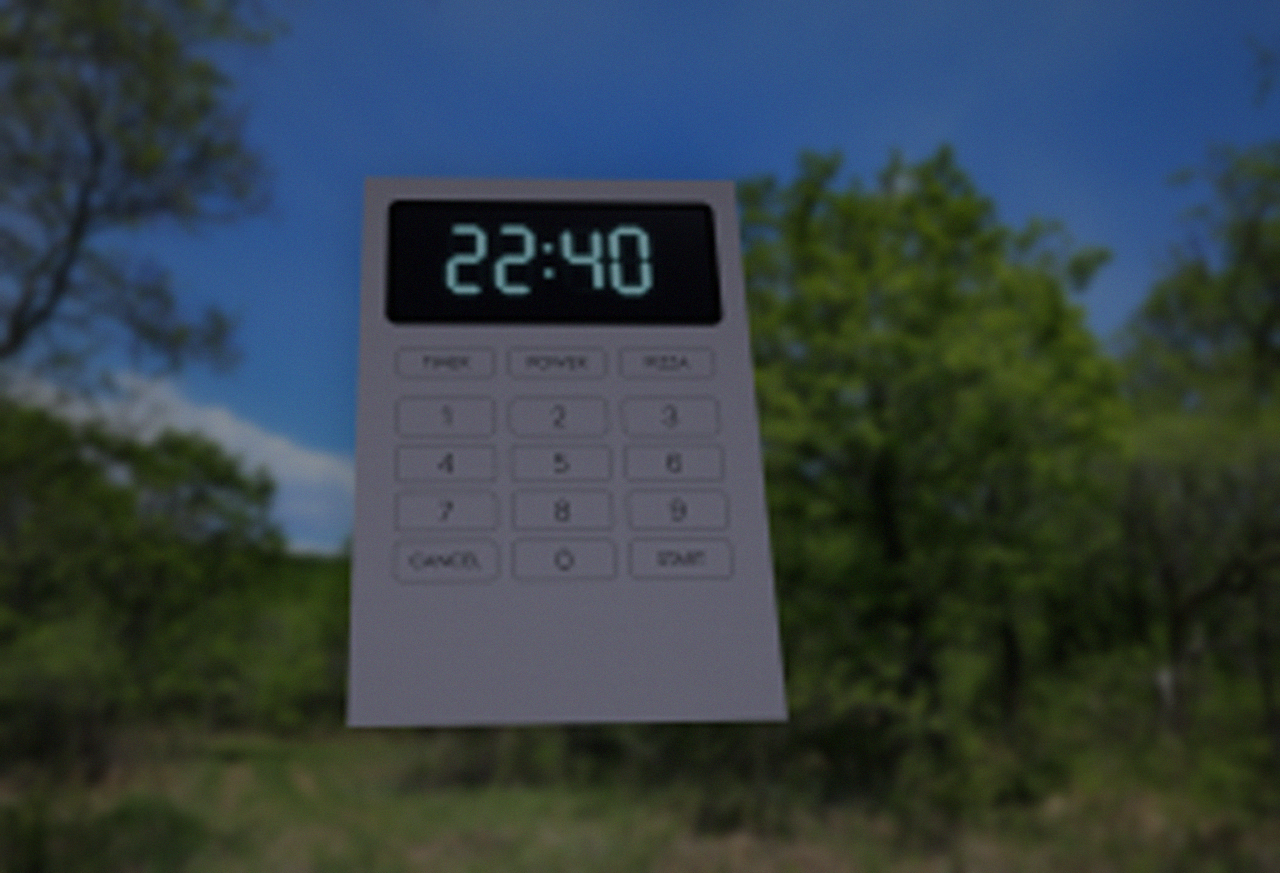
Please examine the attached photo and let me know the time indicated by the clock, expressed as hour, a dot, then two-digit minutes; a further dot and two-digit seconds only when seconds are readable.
22.40
